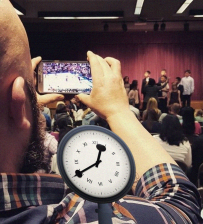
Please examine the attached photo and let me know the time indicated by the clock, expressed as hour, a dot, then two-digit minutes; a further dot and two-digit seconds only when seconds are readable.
12.40
